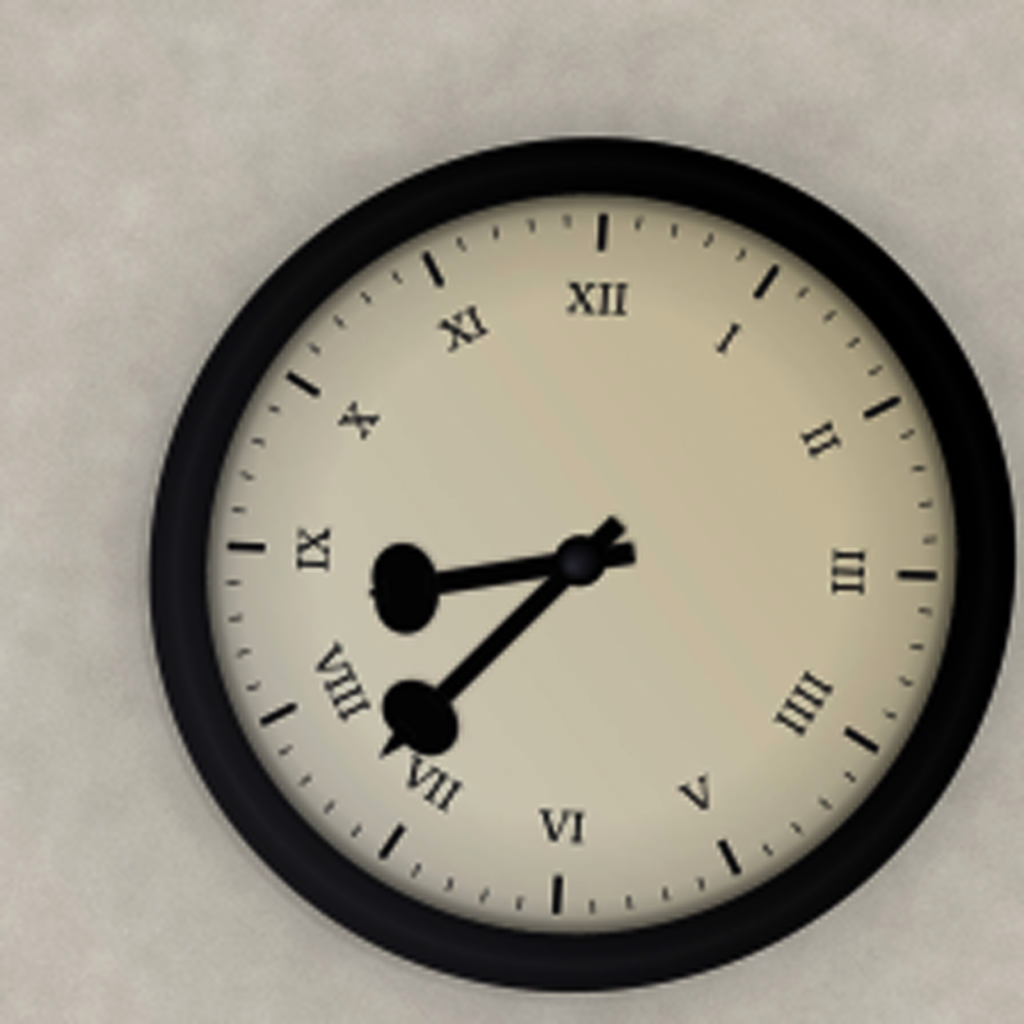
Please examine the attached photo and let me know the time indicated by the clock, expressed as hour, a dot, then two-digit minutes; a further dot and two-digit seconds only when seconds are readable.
8.37
